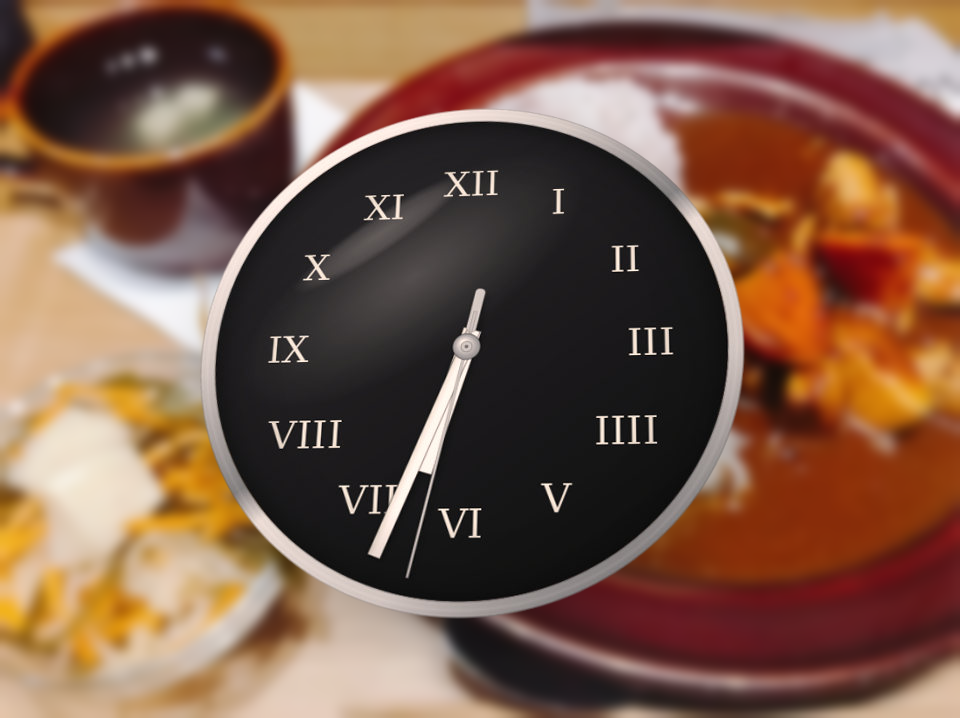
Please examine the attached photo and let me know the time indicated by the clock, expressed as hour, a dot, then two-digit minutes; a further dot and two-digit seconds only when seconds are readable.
6.33.32
